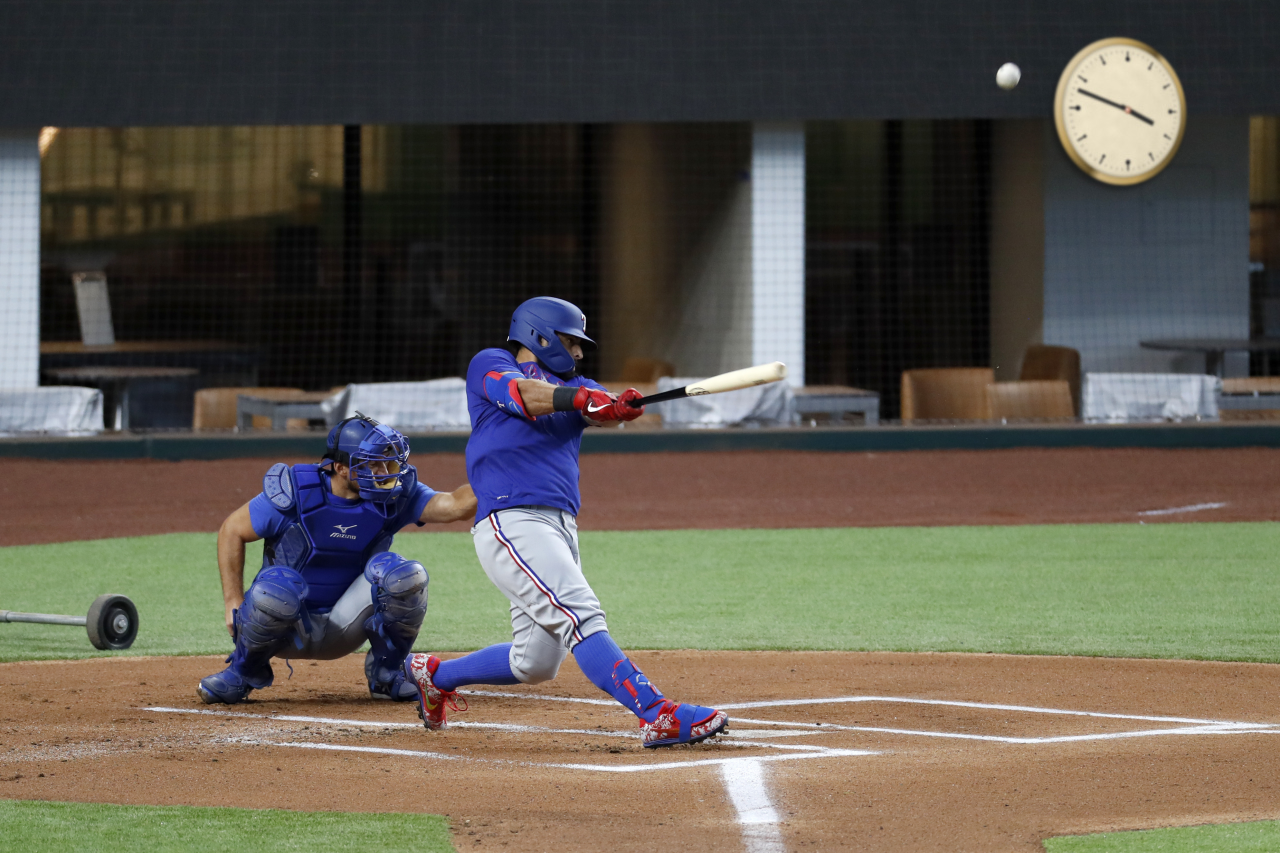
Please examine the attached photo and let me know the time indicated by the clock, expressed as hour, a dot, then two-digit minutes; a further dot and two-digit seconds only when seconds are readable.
3.48
